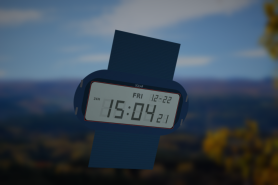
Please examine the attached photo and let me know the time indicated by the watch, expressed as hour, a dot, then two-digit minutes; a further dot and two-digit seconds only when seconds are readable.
15.04.21
